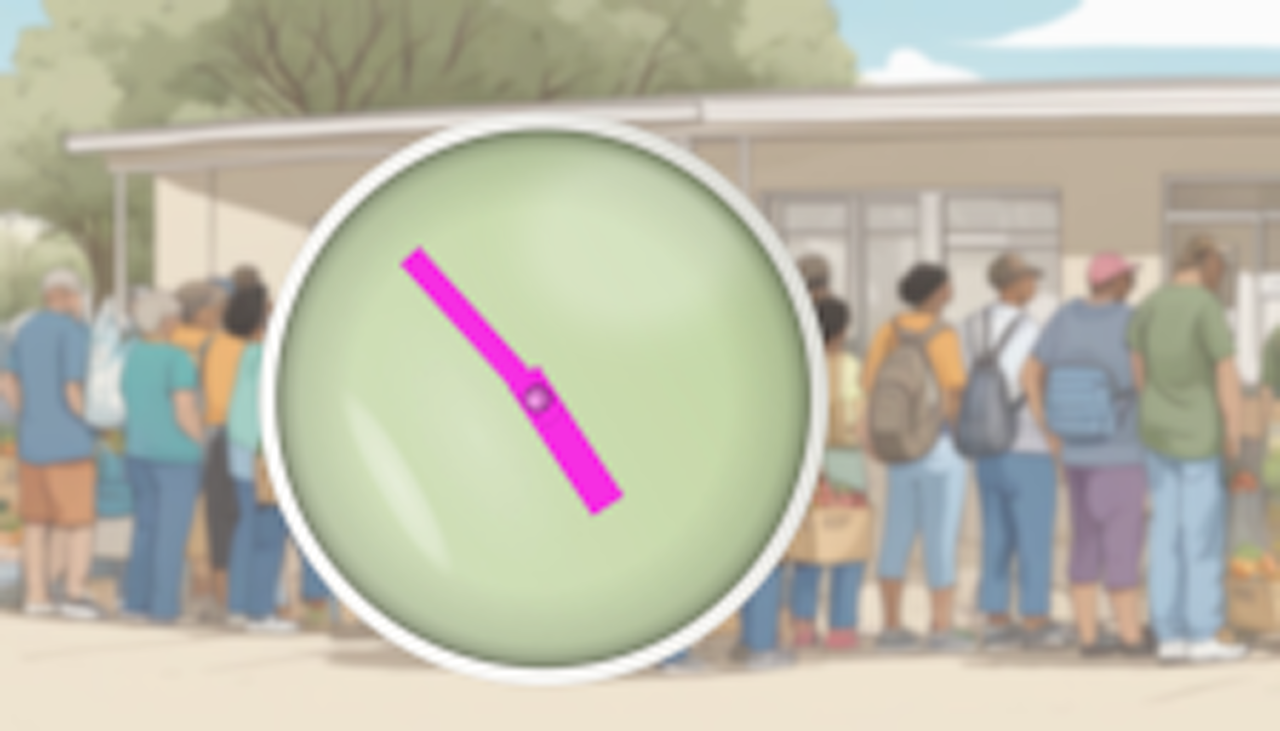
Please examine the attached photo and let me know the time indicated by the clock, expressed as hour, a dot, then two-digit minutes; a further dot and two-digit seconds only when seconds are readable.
4.53
